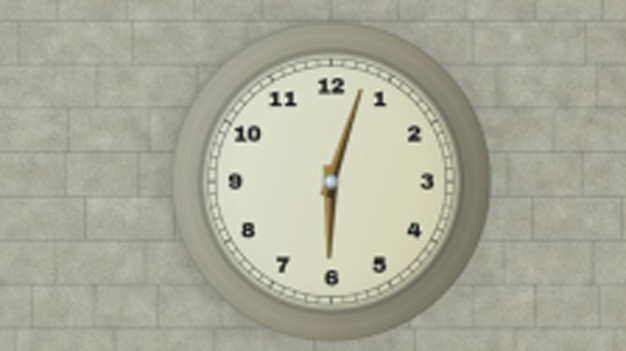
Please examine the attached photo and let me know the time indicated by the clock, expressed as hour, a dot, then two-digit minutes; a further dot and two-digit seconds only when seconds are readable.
6.03
